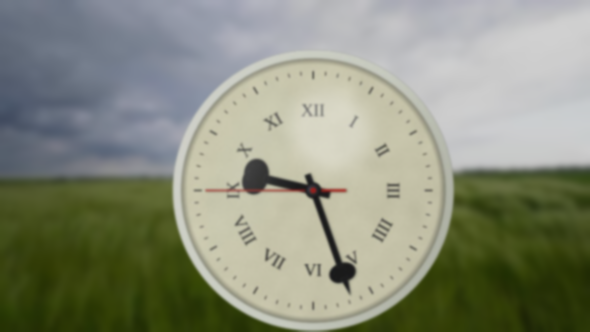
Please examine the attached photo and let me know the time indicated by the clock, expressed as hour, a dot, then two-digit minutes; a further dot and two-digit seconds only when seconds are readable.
9.26.45
